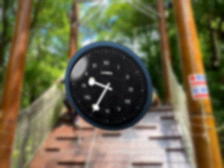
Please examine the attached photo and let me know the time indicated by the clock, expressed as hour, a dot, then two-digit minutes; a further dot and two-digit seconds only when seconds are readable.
9.35
